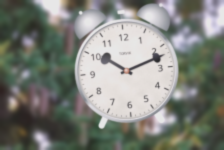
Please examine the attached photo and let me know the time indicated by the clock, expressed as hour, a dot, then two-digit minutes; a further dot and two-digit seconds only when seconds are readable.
10.12
